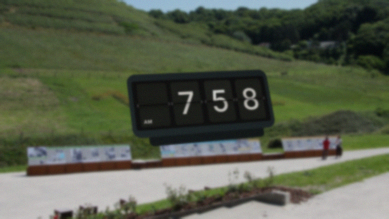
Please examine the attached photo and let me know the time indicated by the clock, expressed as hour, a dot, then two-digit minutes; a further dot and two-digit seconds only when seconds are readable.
7.58
